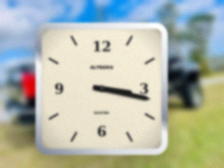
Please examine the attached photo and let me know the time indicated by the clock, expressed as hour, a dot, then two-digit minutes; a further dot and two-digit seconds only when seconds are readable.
3.17
